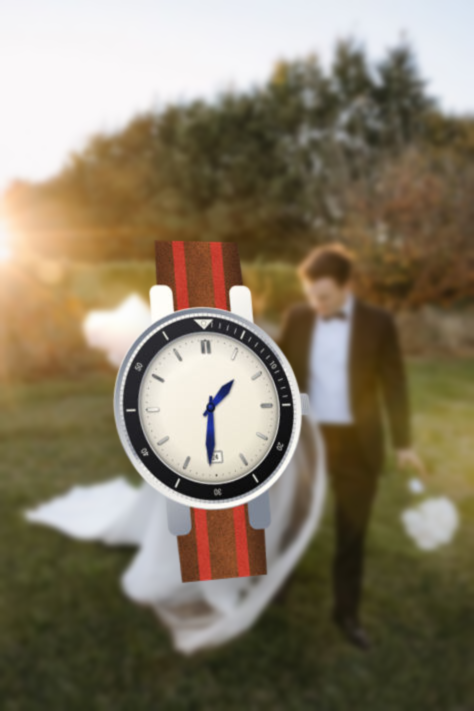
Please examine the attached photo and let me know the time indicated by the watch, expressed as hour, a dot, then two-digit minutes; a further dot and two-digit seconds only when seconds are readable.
1.31
